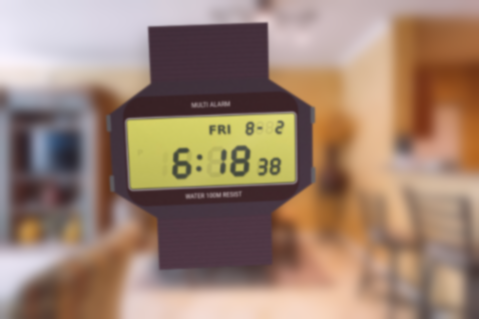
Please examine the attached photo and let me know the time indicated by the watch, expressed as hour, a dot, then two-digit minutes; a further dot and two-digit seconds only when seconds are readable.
6.18.38
